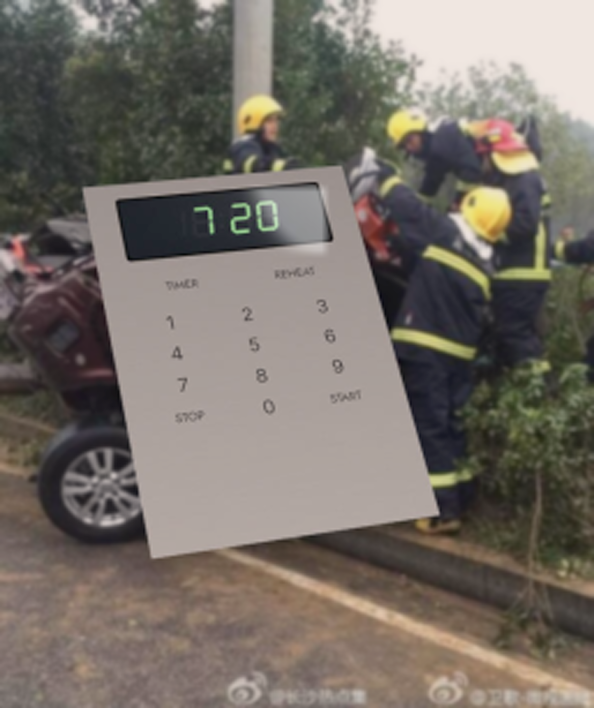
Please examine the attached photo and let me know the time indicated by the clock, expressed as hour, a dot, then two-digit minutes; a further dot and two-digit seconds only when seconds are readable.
7.20
